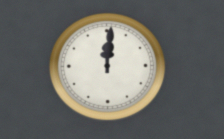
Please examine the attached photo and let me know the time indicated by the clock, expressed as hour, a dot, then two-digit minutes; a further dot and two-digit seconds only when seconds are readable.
12.01
